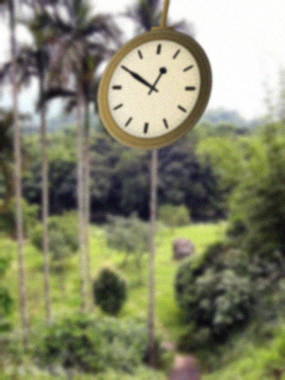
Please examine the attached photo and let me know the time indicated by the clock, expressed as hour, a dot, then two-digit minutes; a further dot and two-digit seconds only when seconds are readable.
12.50
